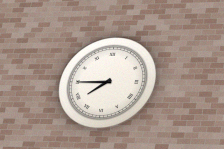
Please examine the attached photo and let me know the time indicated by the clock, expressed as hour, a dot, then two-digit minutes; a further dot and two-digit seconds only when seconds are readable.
7.45
